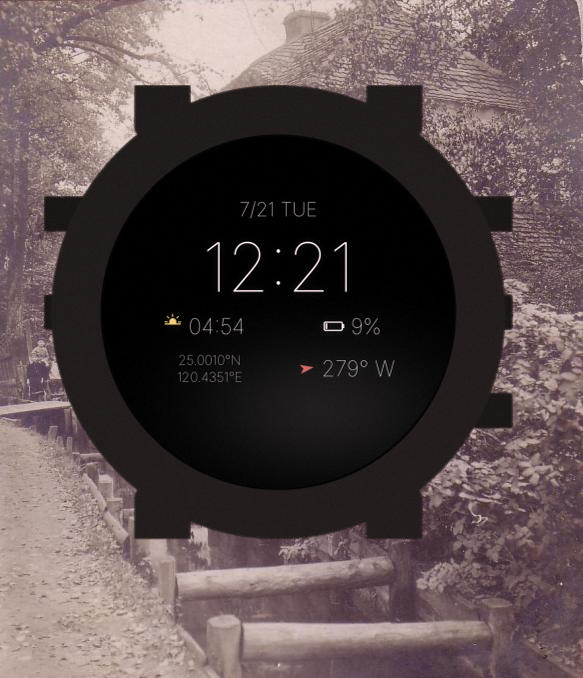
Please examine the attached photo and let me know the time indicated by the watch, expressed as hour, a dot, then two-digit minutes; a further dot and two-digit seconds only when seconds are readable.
12.21
